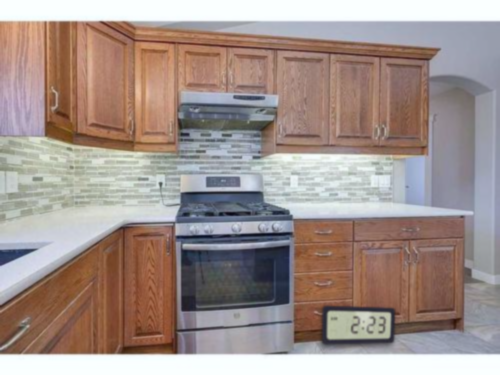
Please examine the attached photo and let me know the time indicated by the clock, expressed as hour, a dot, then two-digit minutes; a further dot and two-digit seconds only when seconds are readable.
2.23
